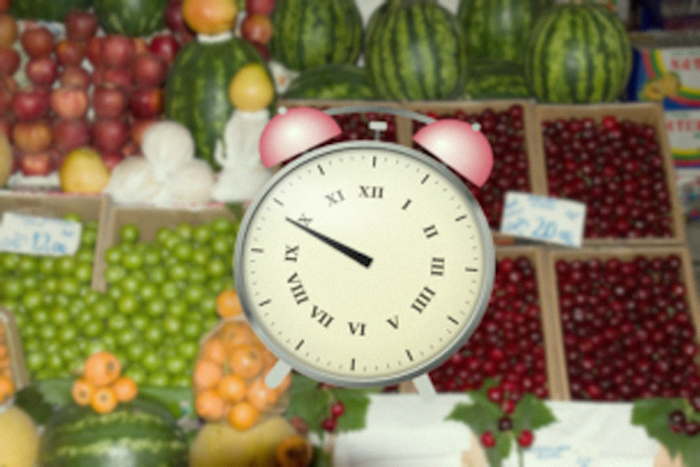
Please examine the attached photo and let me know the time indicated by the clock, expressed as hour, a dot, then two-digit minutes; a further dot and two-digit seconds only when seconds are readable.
9.49
